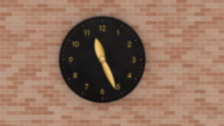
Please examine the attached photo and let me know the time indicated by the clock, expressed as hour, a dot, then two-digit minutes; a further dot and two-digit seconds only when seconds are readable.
11.26
